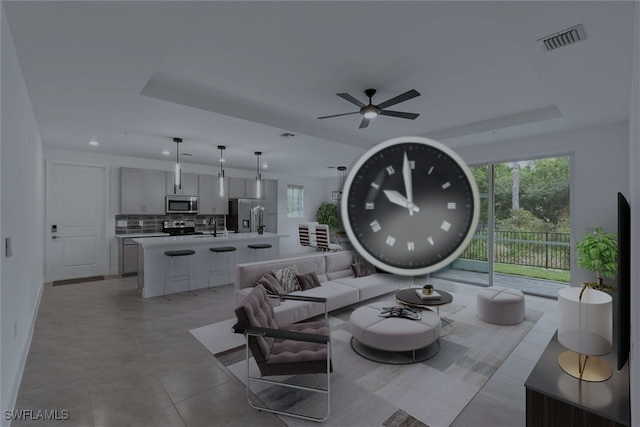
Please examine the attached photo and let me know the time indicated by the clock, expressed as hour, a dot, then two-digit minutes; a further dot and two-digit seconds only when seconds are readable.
9.59
